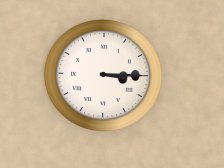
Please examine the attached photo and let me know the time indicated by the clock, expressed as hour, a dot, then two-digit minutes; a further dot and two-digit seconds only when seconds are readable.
3.15
